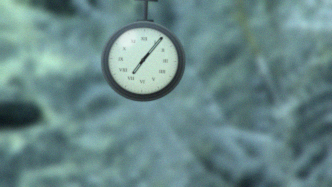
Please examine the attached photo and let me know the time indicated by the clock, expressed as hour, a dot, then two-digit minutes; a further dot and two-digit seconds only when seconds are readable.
7.06
